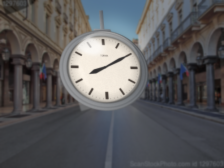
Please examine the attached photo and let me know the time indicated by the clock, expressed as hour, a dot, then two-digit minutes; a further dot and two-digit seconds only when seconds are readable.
8.10
